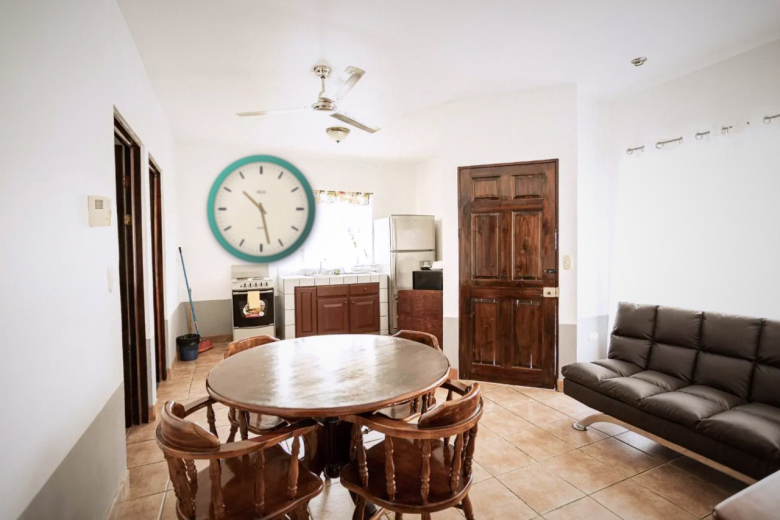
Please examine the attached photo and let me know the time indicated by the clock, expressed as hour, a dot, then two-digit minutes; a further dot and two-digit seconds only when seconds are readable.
10.28
